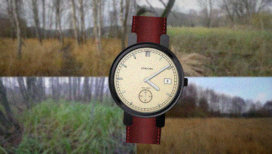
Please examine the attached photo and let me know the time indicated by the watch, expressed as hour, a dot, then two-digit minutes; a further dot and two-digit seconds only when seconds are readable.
4.09
